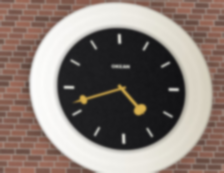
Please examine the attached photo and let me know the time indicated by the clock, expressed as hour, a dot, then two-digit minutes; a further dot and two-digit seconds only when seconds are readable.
4.42
